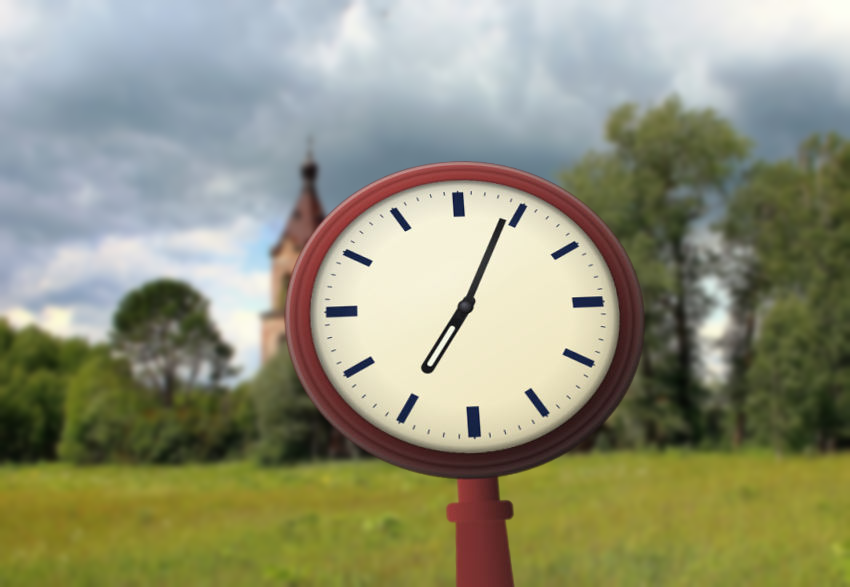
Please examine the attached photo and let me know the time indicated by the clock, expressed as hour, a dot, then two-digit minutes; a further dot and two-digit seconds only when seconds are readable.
7.04
